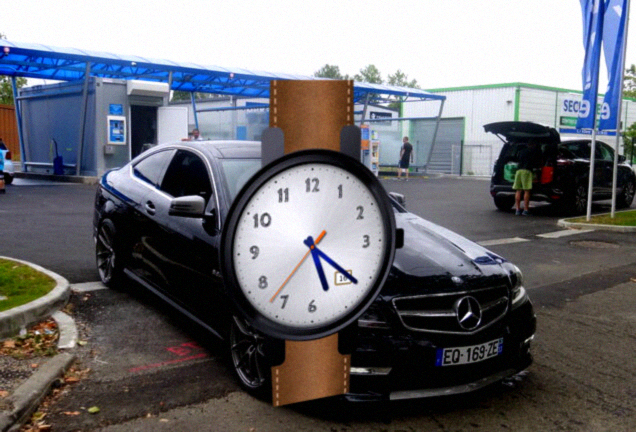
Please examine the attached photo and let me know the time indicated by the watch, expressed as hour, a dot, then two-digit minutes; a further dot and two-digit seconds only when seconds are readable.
5.21.37
